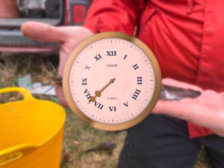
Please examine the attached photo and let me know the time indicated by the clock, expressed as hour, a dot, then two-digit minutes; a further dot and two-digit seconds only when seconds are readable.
7.38
